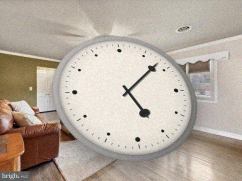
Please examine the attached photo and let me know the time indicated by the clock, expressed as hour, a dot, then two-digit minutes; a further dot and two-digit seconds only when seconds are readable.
5.08
